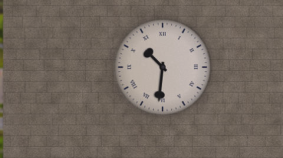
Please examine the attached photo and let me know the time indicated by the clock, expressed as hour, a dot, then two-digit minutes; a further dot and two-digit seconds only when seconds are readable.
10.31
